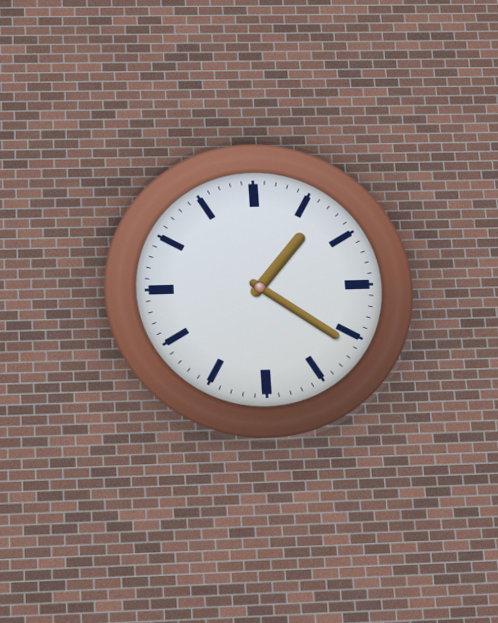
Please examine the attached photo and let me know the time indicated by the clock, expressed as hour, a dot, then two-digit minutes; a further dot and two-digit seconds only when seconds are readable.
1.21
